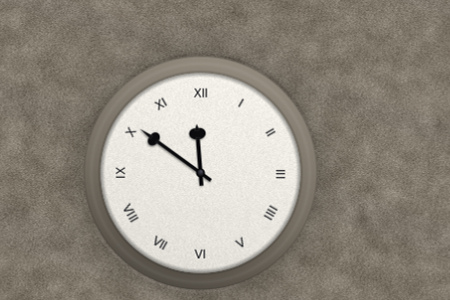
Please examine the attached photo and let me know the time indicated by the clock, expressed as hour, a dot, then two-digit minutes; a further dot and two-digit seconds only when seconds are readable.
11.51
